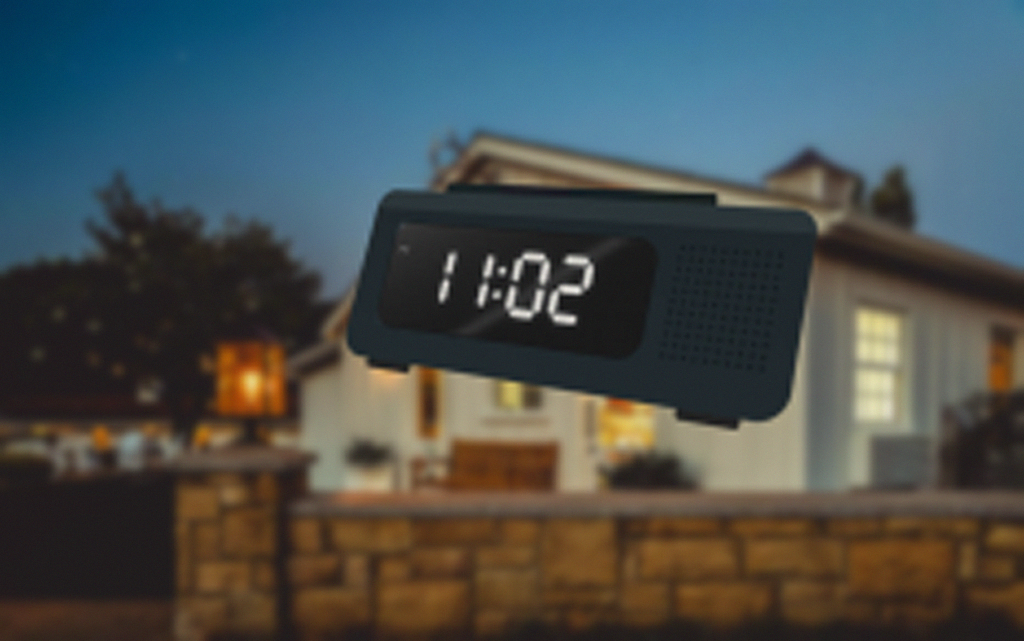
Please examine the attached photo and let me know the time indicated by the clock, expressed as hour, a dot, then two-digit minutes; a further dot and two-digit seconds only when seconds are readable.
11.02
